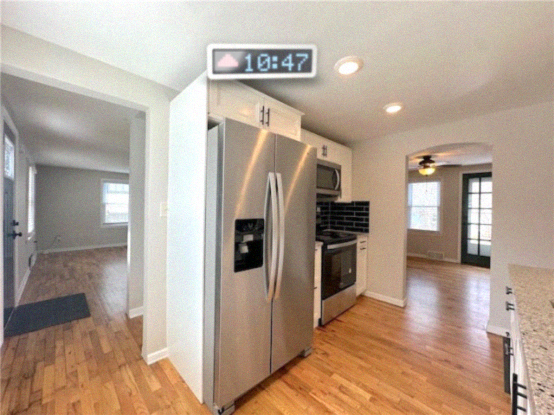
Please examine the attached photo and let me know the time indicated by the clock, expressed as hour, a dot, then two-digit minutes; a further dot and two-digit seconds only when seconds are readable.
10.47
